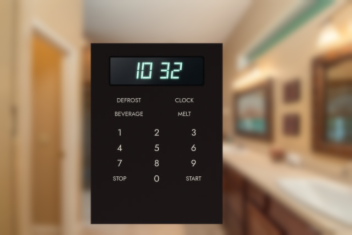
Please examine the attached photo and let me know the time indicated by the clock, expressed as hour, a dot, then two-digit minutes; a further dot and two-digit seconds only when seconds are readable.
10.32
